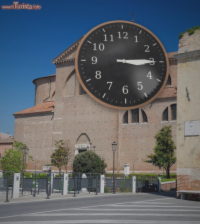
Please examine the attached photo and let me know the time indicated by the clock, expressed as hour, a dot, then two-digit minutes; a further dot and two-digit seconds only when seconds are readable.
3.15
